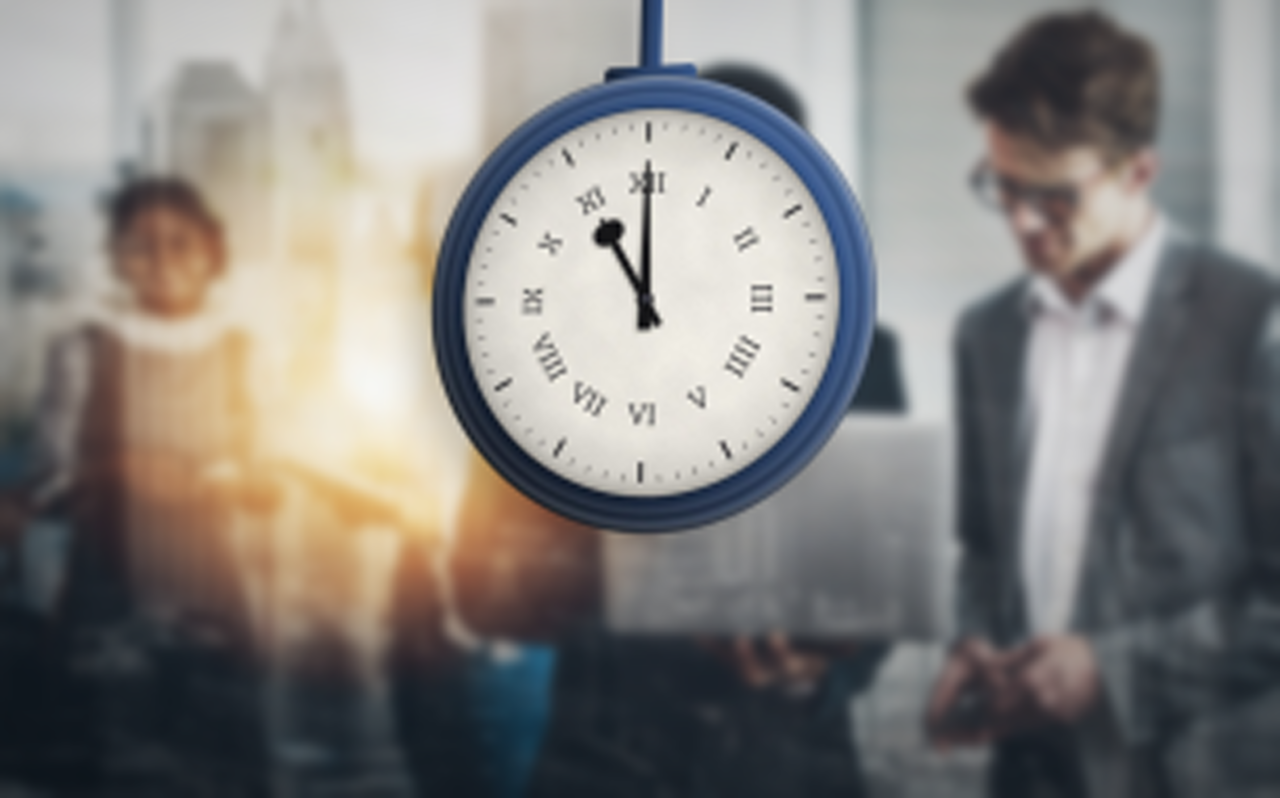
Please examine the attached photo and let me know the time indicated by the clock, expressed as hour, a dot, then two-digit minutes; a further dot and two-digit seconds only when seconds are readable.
11.00
